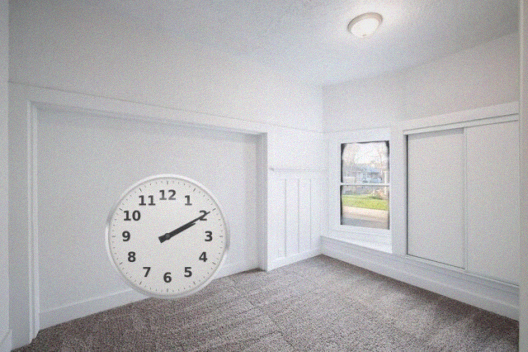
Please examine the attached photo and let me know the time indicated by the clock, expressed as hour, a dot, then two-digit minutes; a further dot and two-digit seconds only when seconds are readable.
2.10
